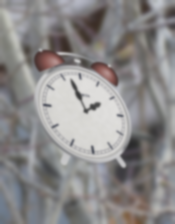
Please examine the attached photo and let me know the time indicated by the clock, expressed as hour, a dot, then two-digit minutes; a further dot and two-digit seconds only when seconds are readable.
1.57
